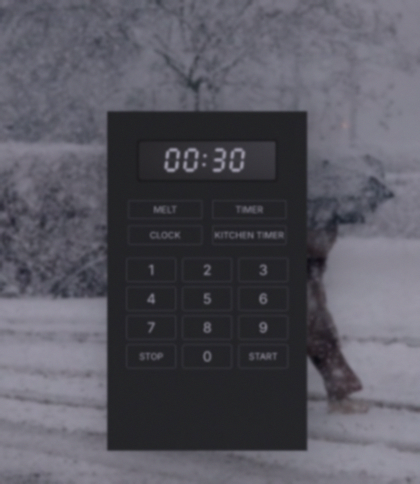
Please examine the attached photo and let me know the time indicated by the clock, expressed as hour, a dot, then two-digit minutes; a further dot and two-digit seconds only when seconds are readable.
0.30
